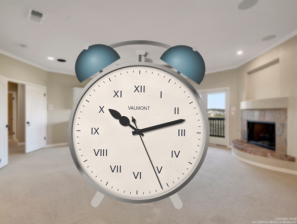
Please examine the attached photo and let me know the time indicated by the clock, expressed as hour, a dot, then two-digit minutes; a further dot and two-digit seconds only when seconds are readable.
10.12.26
